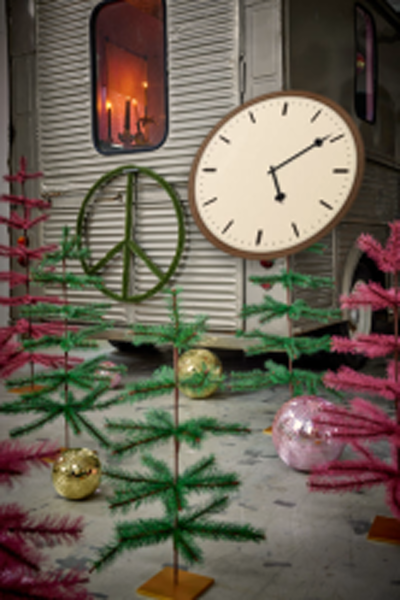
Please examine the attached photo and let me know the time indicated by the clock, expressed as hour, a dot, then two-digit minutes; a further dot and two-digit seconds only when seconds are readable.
5.09
